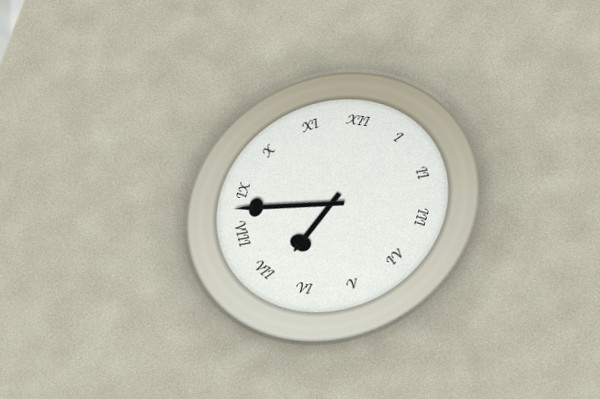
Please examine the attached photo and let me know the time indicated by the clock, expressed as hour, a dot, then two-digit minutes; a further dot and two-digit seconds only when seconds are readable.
6.43
